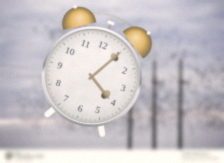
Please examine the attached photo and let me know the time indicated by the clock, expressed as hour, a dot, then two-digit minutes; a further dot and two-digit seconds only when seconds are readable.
4.05
